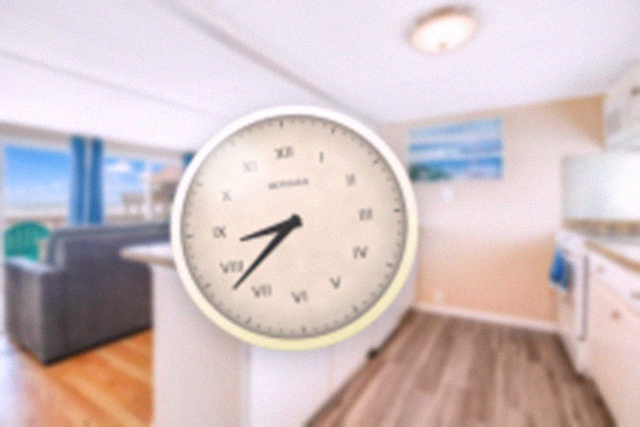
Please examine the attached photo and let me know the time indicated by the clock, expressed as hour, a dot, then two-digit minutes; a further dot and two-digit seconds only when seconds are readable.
8.38
